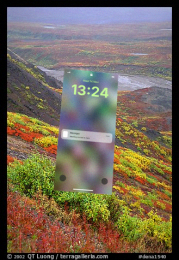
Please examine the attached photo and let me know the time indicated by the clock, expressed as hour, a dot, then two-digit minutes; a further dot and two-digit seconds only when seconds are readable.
13.24
